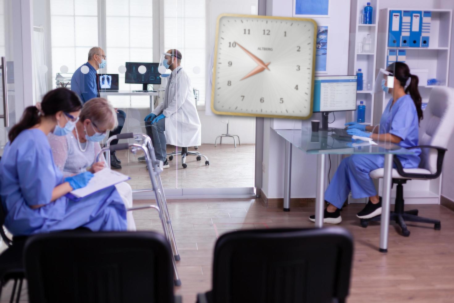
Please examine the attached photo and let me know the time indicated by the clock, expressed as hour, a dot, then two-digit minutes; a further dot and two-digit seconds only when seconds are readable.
7.51
